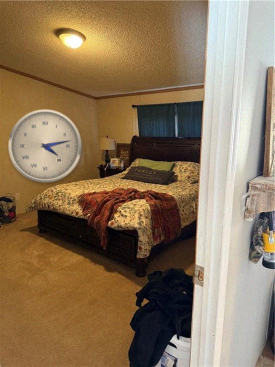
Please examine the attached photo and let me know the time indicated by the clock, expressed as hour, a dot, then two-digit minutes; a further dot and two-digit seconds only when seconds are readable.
4.13
